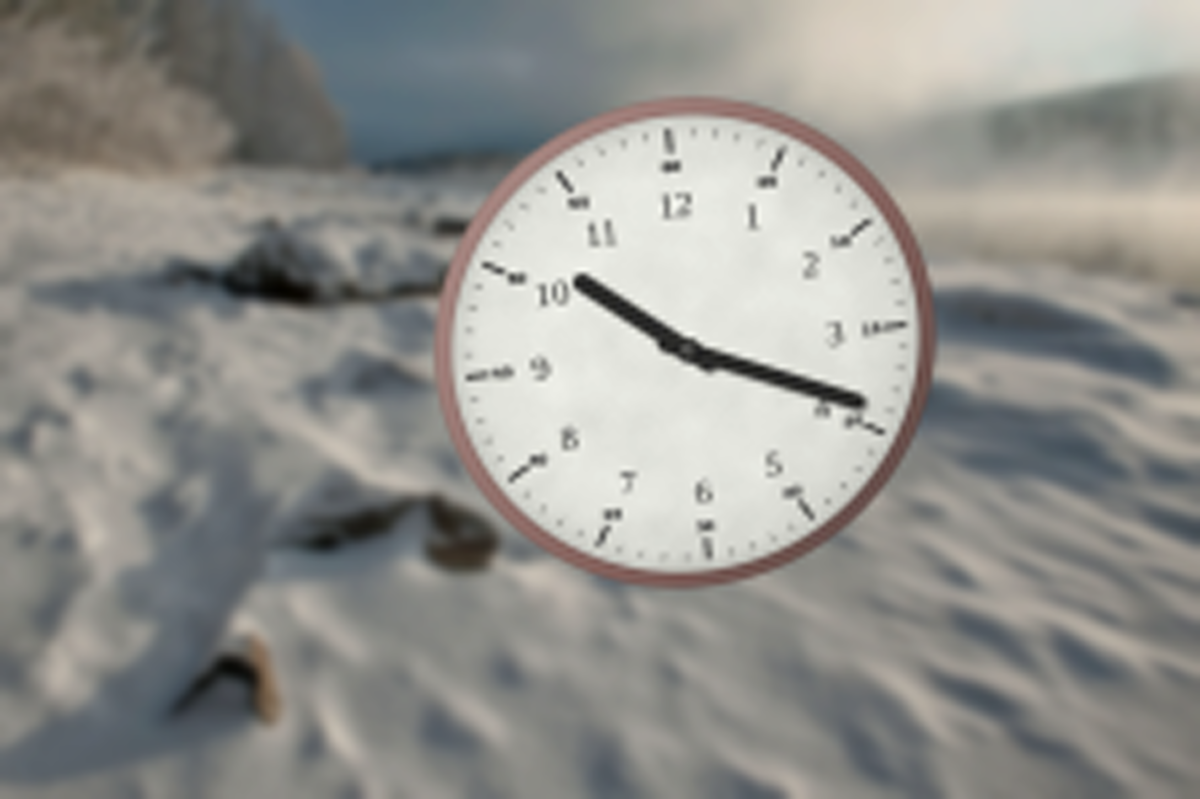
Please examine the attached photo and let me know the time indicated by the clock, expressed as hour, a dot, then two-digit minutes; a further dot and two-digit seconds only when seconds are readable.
10.19
